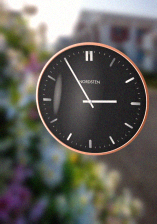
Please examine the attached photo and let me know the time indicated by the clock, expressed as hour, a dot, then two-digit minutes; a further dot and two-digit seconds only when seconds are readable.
2.55
